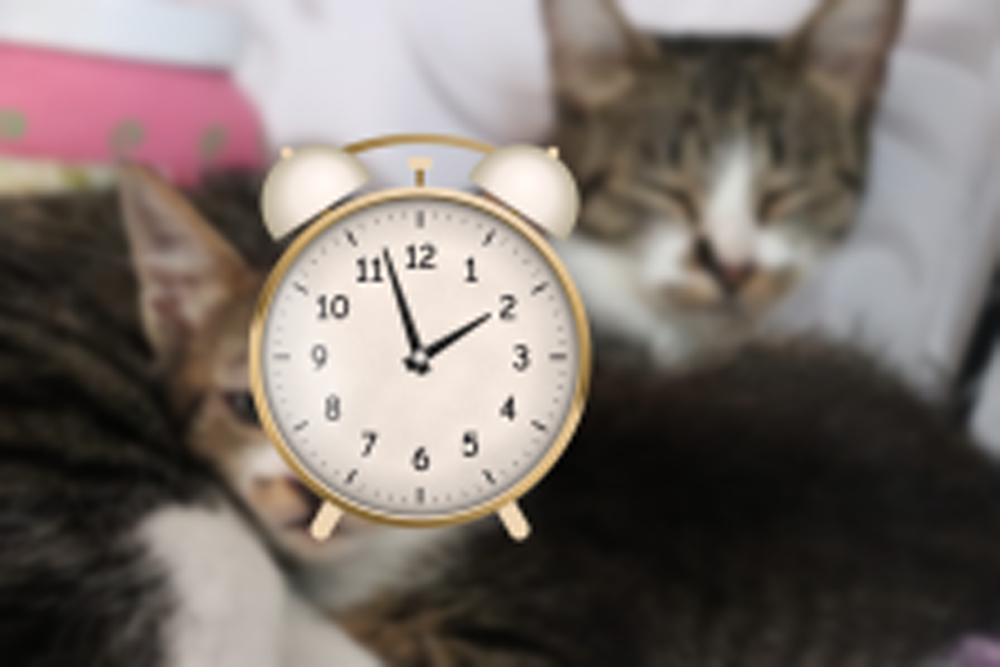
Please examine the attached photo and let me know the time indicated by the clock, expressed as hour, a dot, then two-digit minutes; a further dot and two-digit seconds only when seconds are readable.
1.57
